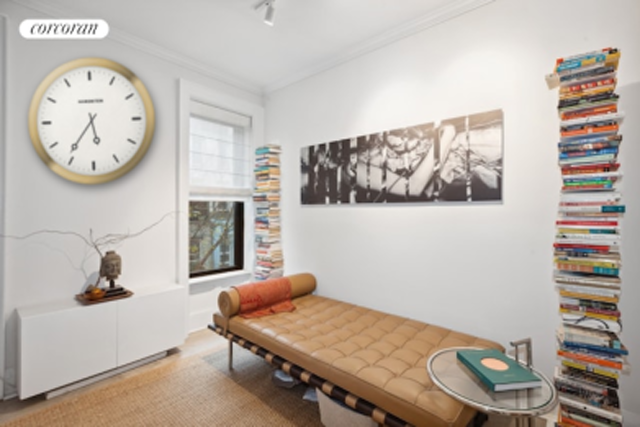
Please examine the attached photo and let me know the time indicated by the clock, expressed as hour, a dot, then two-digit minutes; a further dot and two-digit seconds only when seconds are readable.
5.36
